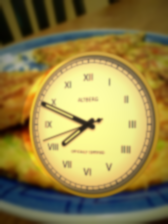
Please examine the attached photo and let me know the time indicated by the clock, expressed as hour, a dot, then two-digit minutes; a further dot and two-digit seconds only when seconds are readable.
7.48.42
